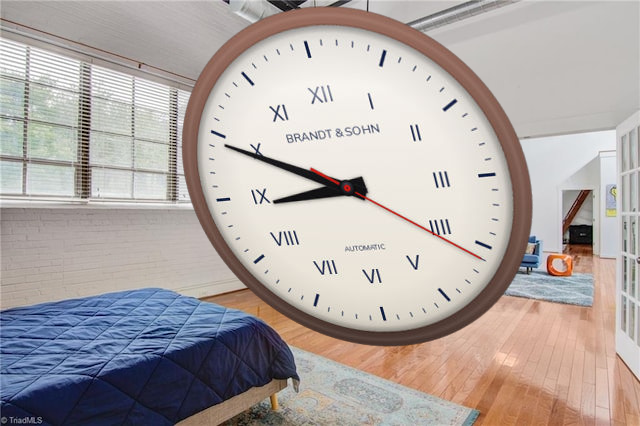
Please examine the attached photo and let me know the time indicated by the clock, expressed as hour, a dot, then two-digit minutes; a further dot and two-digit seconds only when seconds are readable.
8.49.21
